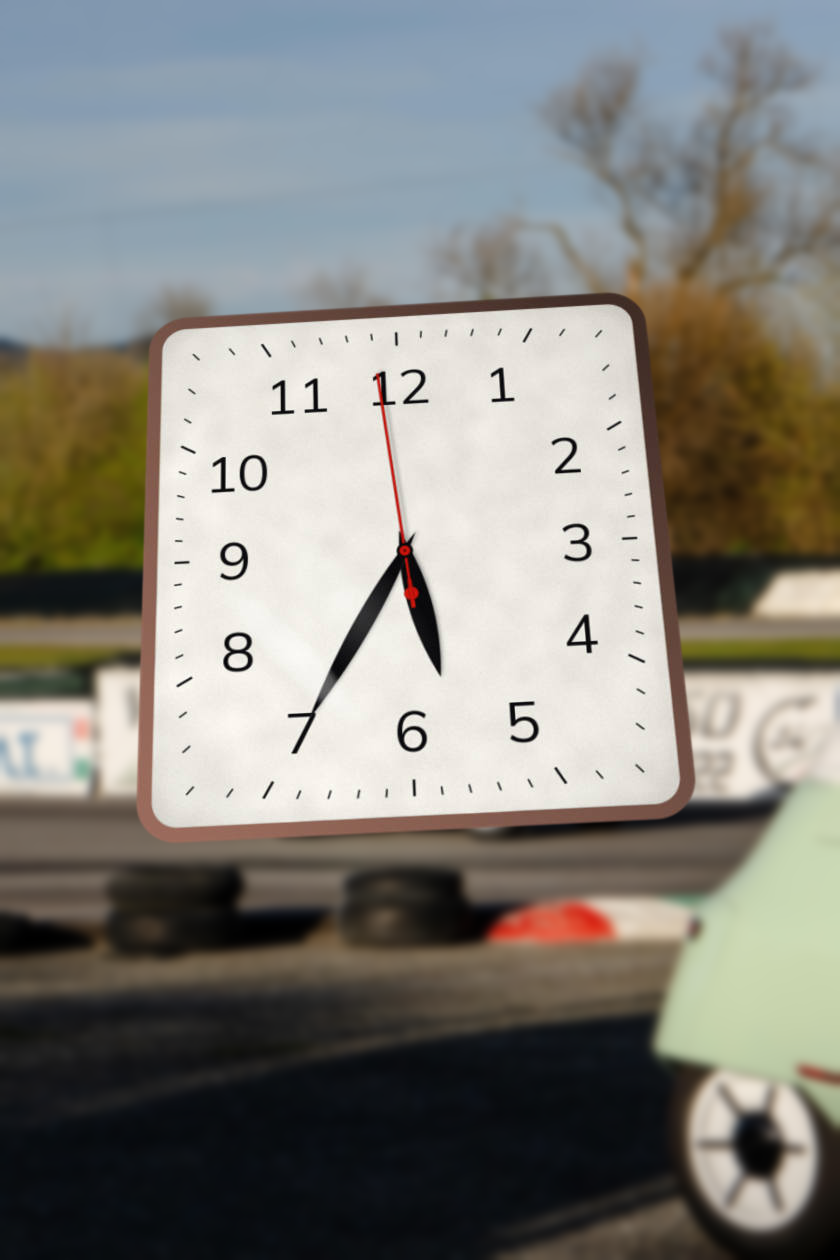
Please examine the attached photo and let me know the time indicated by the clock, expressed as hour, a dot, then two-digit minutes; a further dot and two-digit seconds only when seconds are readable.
5.34.59
